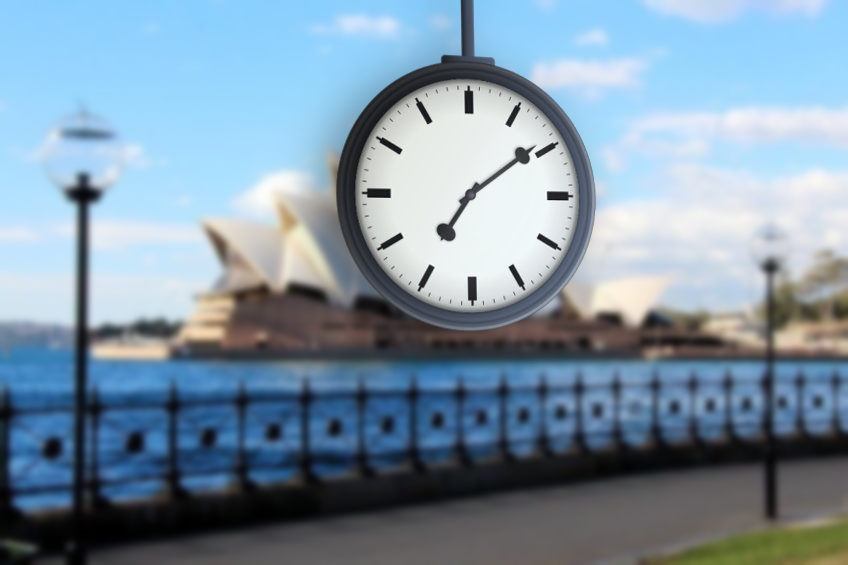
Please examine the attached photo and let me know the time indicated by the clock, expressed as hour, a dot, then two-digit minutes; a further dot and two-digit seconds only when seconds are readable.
7.09
